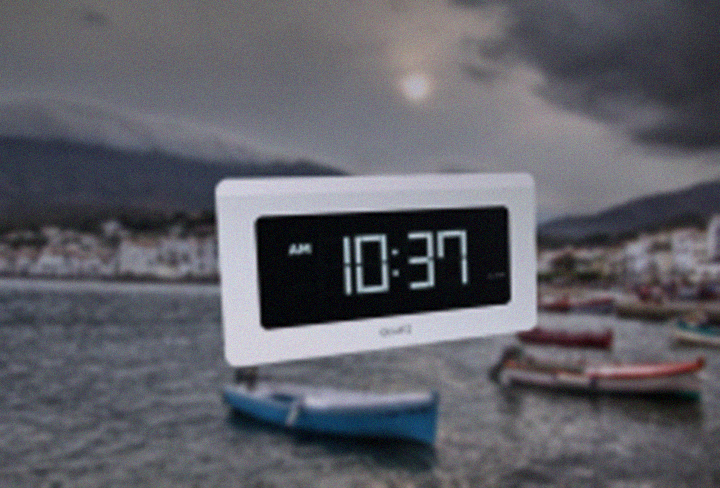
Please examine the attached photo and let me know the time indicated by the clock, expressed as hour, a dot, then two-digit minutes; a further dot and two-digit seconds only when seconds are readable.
10.37
